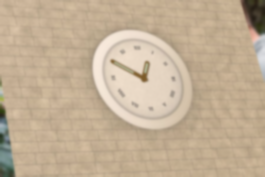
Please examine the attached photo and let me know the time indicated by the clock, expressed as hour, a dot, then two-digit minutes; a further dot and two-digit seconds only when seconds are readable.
12.50
